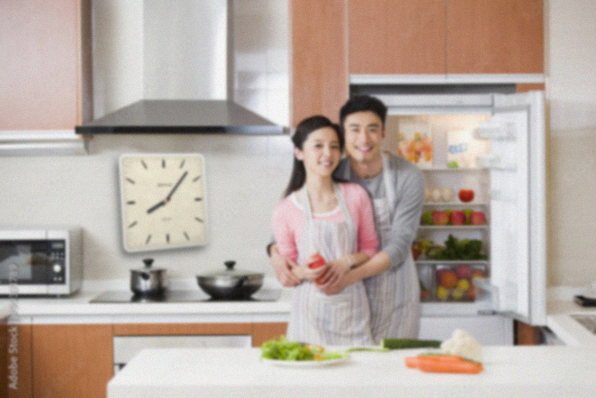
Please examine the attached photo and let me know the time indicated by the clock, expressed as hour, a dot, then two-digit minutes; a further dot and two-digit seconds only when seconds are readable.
8.07
